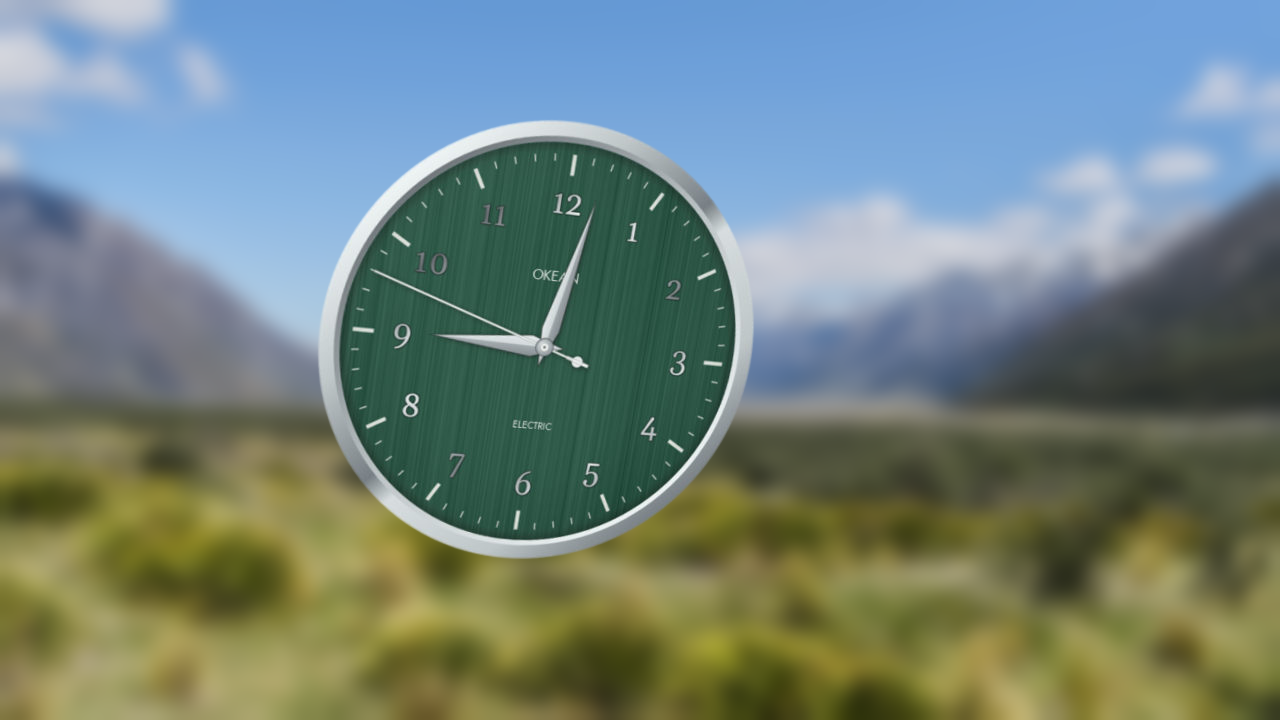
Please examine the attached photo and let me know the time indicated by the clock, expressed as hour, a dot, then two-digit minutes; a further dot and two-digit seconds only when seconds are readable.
9.01.48
